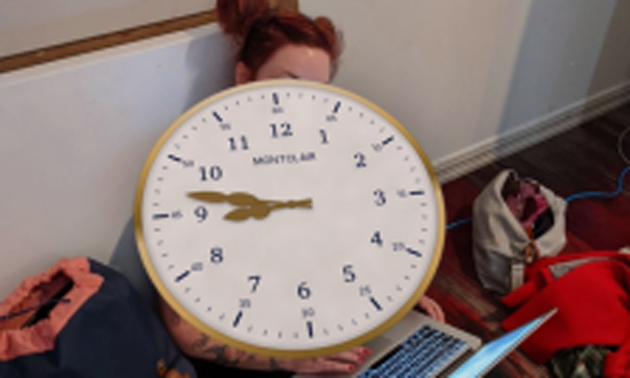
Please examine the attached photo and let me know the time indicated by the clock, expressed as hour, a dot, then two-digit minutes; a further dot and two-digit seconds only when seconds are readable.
8.47
